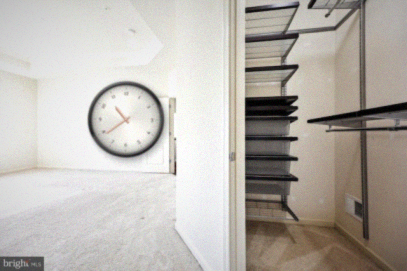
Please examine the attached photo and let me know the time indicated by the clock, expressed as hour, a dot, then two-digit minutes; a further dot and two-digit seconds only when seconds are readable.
10.39
